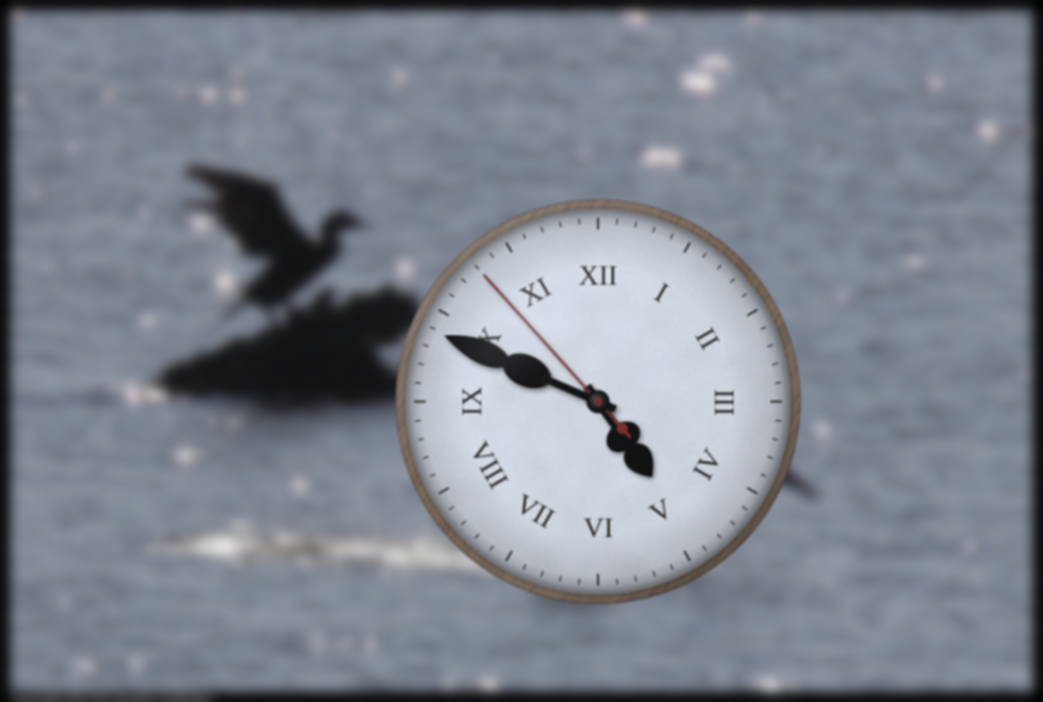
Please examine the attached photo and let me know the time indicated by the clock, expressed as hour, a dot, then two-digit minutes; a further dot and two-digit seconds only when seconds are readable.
4.48.53
